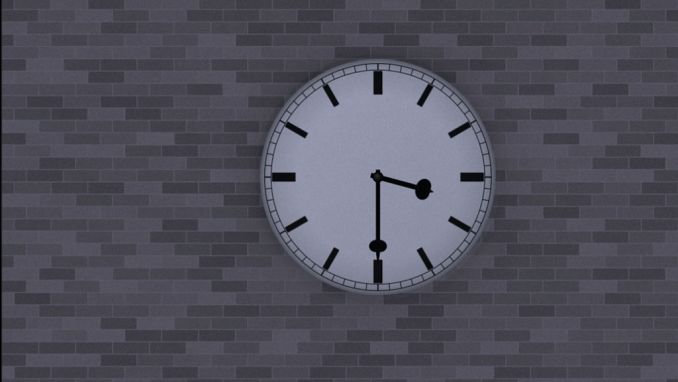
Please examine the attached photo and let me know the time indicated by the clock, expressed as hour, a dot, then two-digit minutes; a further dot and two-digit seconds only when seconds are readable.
3.30
